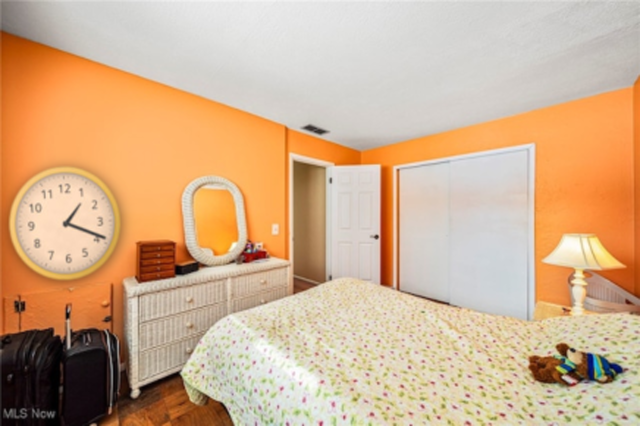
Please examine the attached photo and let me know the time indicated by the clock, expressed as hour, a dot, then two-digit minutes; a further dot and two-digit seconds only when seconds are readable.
1.19
